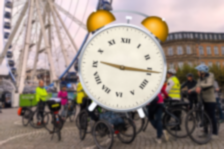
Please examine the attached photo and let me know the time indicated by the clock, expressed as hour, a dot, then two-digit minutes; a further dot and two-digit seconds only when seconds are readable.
9.15
